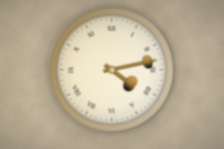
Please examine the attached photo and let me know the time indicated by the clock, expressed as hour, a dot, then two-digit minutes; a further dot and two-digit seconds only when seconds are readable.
4.13
